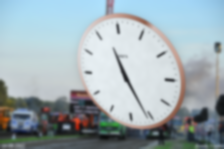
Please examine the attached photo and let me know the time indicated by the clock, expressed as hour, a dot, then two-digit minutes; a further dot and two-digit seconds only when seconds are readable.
11.26
